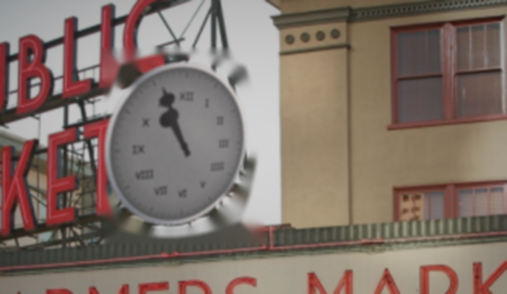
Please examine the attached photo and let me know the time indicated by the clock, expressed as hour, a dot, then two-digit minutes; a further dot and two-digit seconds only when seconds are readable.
10.56
